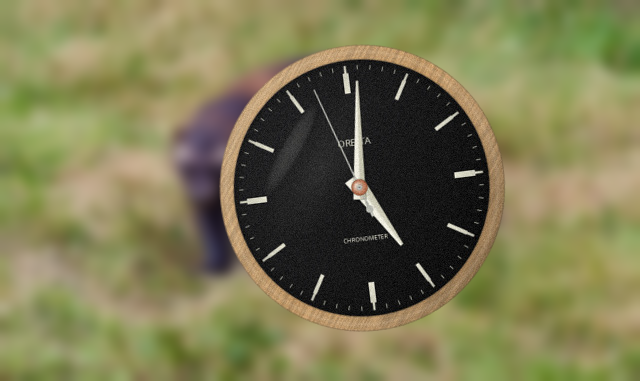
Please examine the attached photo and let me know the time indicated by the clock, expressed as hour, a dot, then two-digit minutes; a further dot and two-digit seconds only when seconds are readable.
5.00.57
